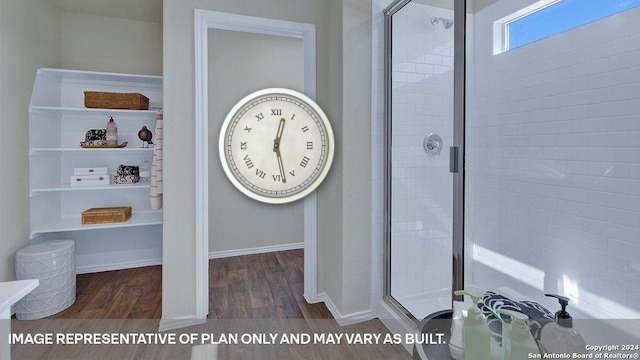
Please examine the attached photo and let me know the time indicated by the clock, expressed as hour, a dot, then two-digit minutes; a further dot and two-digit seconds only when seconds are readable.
12.28
